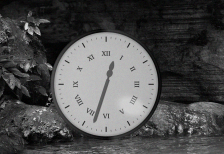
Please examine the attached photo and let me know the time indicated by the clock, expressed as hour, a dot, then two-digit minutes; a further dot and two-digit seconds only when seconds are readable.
12.33
